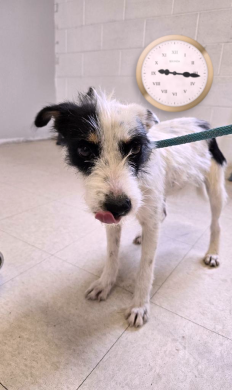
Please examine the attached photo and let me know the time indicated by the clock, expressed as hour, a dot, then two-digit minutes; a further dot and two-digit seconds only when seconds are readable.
9.16
